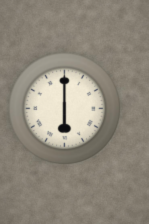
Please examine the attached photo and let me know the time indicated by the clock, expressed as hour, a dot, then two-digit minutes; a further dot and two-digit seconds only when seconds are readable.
6.00
